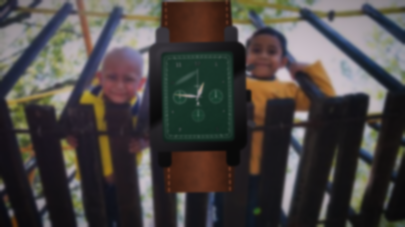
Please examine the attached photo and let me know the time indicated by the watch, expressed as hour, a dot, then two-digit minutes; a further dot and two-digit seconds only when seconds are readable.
12.46
